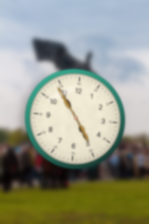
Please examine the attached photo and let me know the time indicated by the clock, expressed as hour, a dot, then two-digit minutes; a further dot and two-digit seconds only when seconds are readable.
4.54
